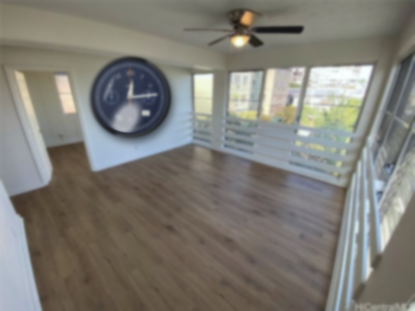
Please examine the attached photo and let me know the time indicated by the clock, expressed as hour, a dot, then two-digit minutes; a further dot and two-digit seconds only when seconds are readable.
12.14
